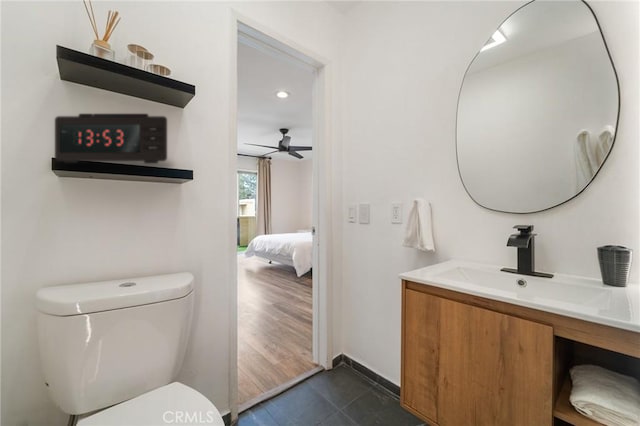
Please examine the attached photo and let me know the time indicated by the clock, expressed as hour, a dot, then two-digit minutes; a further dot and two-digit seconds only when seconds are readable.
13.53
